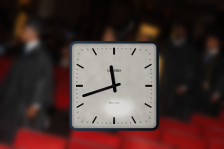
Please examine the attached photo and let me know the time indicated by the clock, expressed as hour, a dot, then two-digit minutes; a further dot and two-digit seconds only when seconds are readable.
11.42
